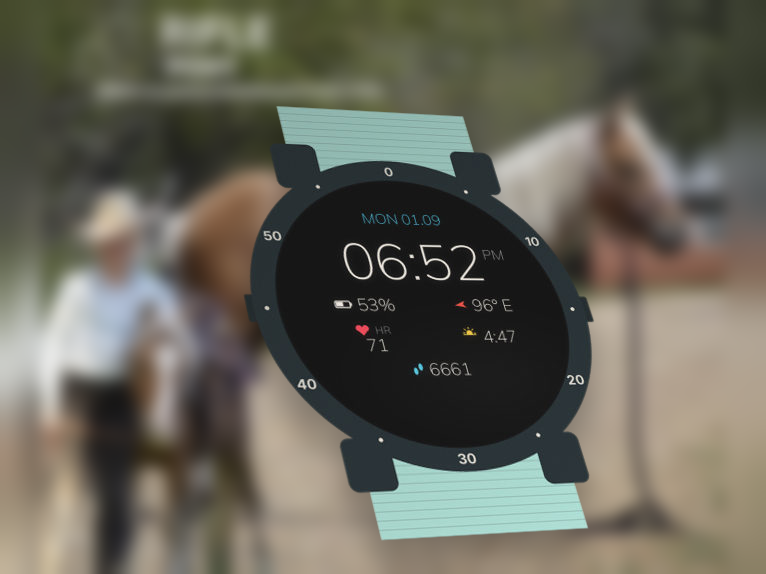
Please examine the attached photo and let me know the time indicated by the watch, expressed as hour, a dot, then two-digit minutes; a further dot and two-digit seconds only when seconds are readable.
6.52
